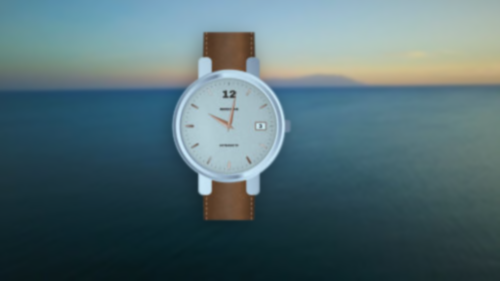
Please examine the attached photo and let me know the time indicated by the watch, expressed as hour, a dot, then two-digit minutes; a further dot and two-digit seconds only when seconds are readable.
10.02
